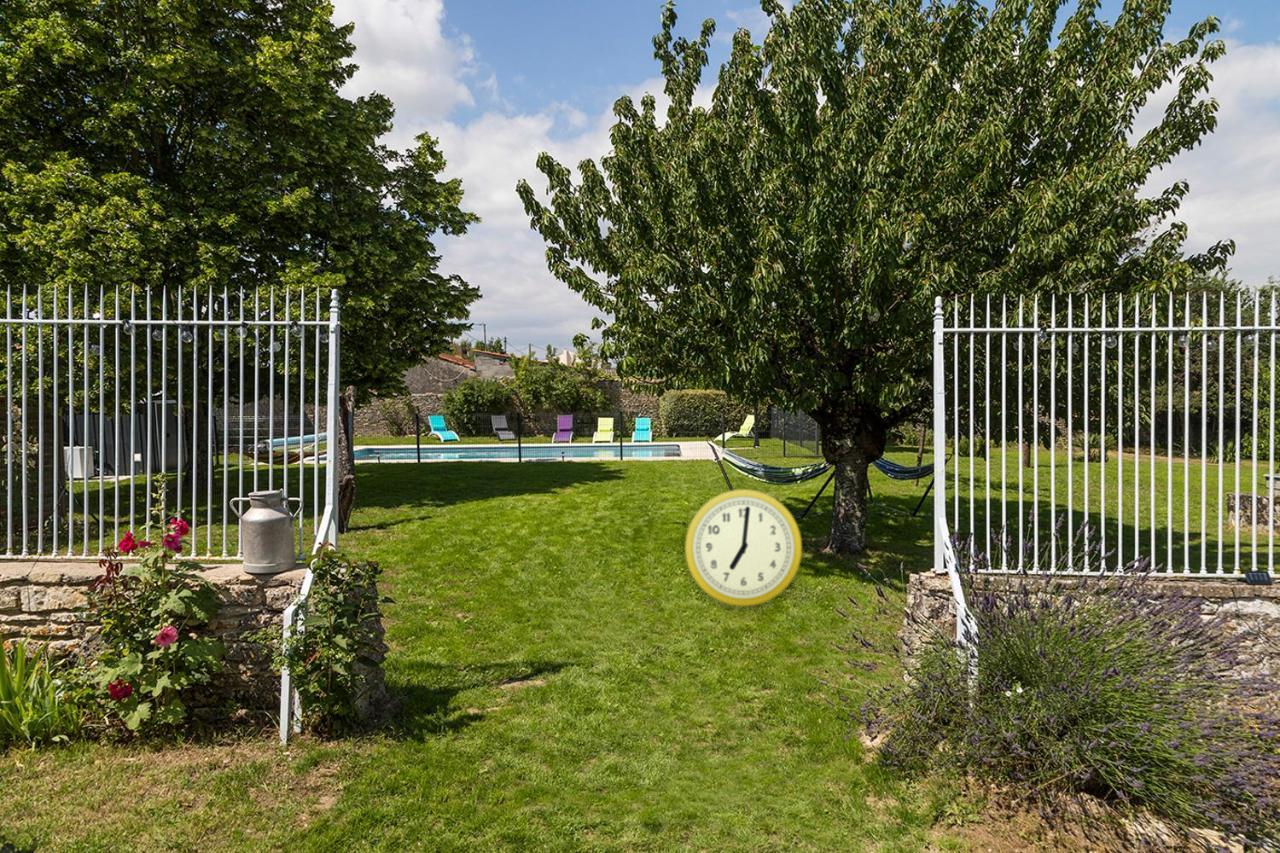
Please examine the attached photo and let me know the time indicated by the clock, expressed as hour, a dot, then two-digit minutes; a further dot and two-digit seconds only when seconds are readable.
7.01
